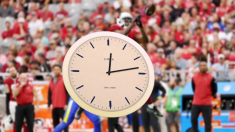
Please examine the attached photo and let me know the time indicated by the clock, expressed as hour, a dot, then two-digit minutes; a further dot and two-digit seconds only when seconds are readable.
12.13
